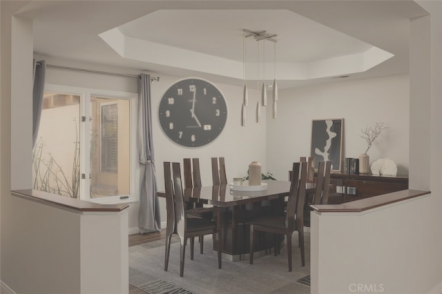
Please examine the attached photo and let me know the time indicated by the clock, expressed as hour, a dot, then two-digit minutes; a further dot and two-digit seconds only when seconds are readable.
5.01
